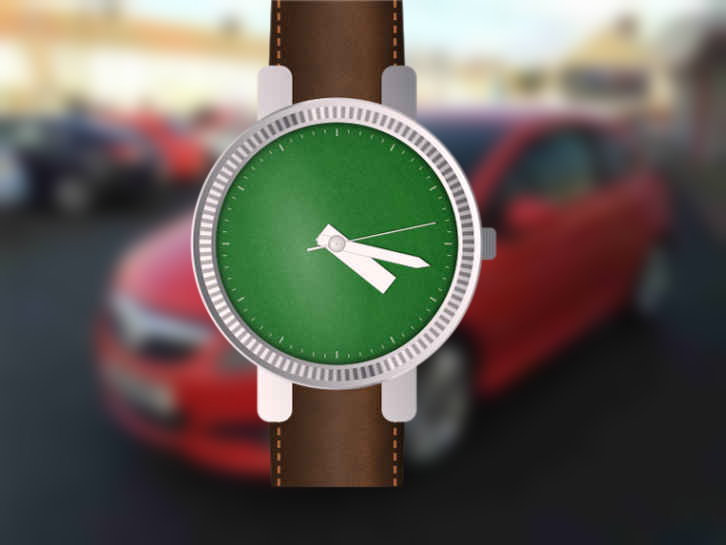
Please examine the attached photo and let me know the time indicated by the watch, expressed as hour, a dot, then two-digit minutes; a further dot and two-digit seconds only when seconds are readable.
4.17.13
